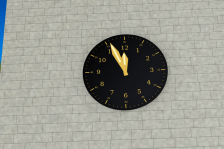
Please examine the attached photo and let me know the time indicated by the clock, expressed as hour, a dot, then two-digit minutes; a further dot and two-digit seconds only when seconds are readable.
11.56
